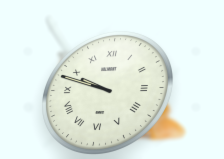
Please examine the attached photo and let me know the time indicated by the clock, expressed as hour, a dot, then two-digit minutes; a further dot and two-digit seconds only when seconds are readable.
9.48
